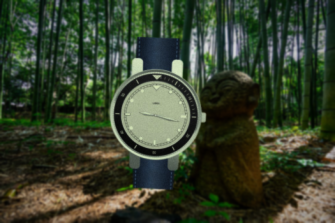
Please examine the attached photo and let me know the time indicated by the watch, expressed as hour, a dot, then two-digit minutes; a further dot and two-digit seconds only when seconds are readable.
9.17
